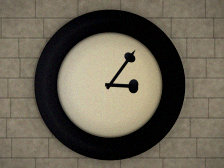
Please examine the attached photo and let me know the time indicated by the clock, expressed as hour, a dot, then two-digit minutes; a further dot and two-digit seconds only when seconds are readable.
3.06
